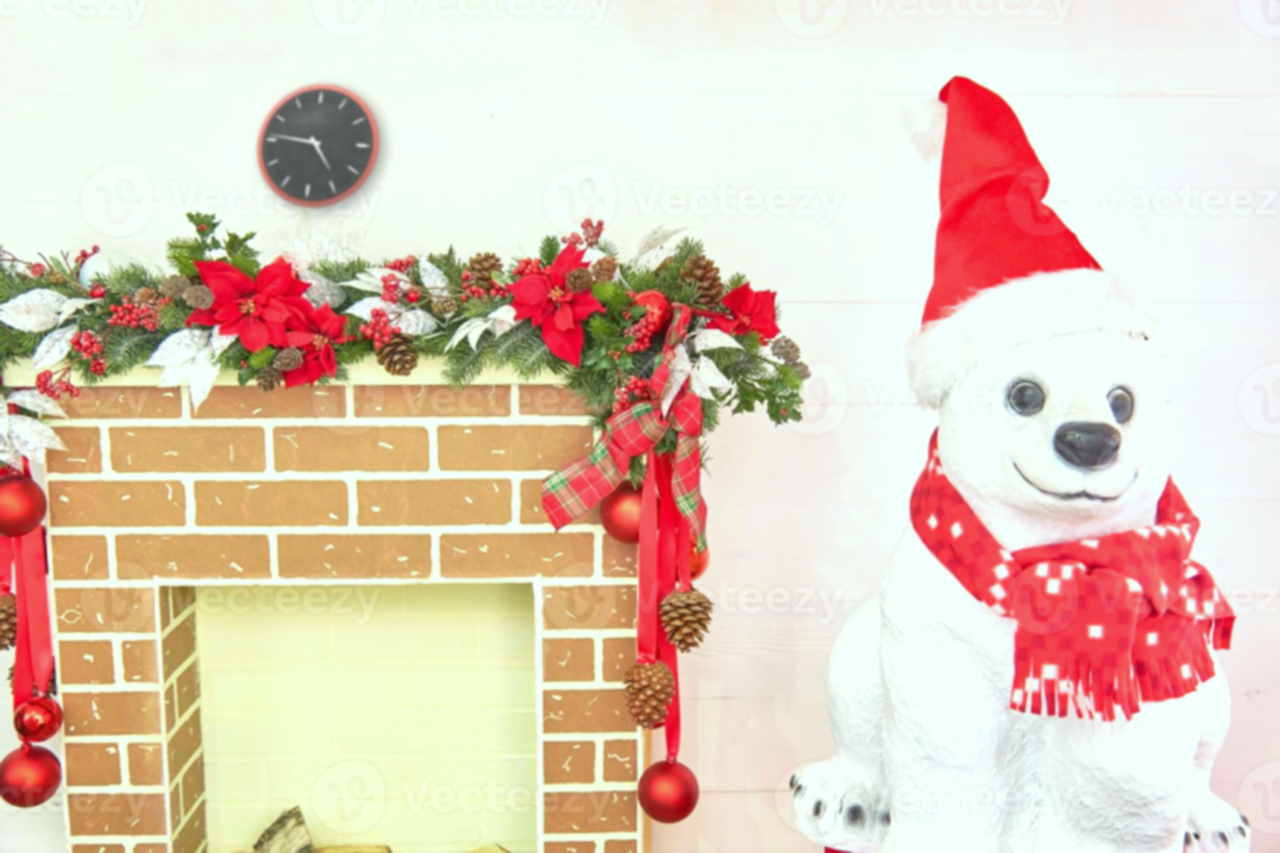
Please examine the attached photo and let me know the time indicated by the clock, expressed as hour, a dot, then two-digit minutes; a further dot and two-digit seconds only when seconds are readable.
4.46
